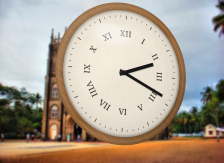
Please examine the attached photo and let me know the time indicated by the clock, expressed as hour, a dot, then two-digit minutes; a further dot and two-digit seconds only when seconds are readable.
2.19
